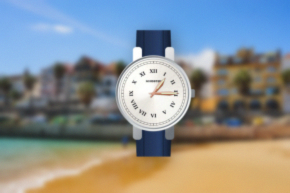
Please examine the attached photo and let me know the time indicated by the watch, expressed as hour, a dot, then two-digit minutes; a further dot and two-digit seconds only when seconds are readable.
1.15
